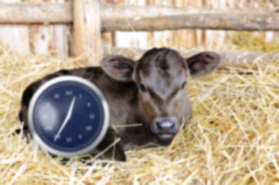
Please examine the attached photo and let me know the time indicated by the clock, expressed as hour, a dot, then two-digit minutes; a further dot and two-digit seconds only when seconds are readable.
12.35
